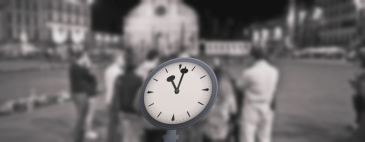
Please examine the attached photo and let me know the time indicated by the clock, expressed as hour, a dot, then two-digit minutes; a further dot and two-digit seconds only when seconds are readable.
11.02
